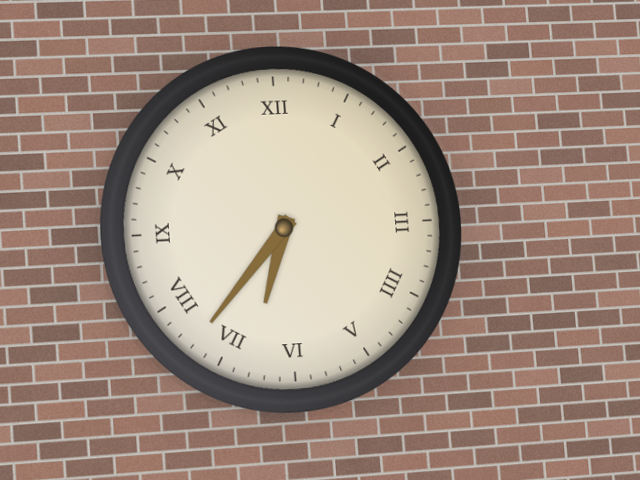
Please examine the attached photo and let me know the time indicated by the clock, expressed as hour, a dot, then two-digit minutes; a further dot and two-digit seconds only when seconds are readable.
6.37
